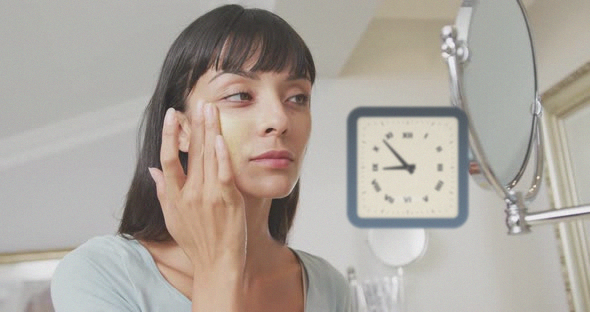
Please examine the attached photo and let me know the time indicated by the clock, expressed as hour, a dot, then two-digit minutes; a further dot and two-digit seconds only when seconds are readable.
8.53
